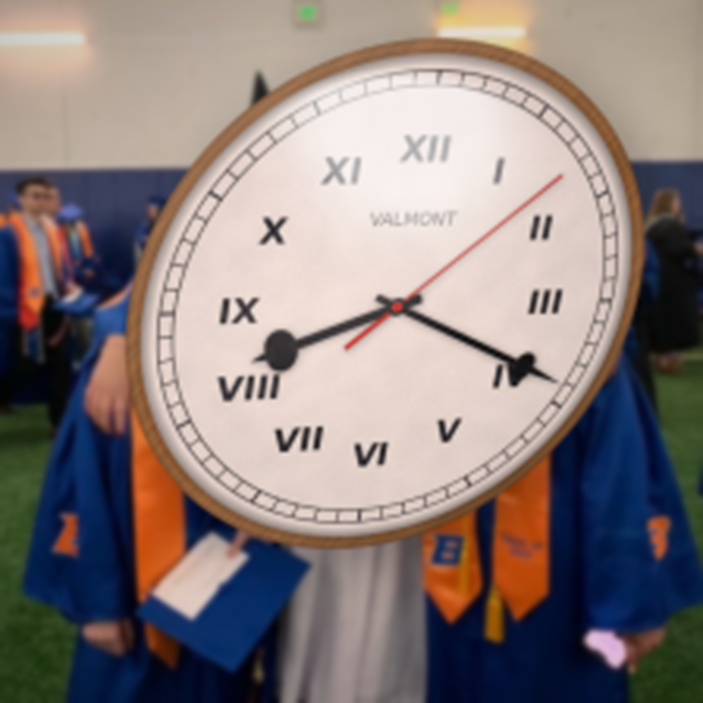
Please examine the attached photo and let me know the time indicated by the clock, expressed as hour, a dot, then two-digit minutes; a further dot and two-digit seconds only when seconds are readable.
8.19.08
